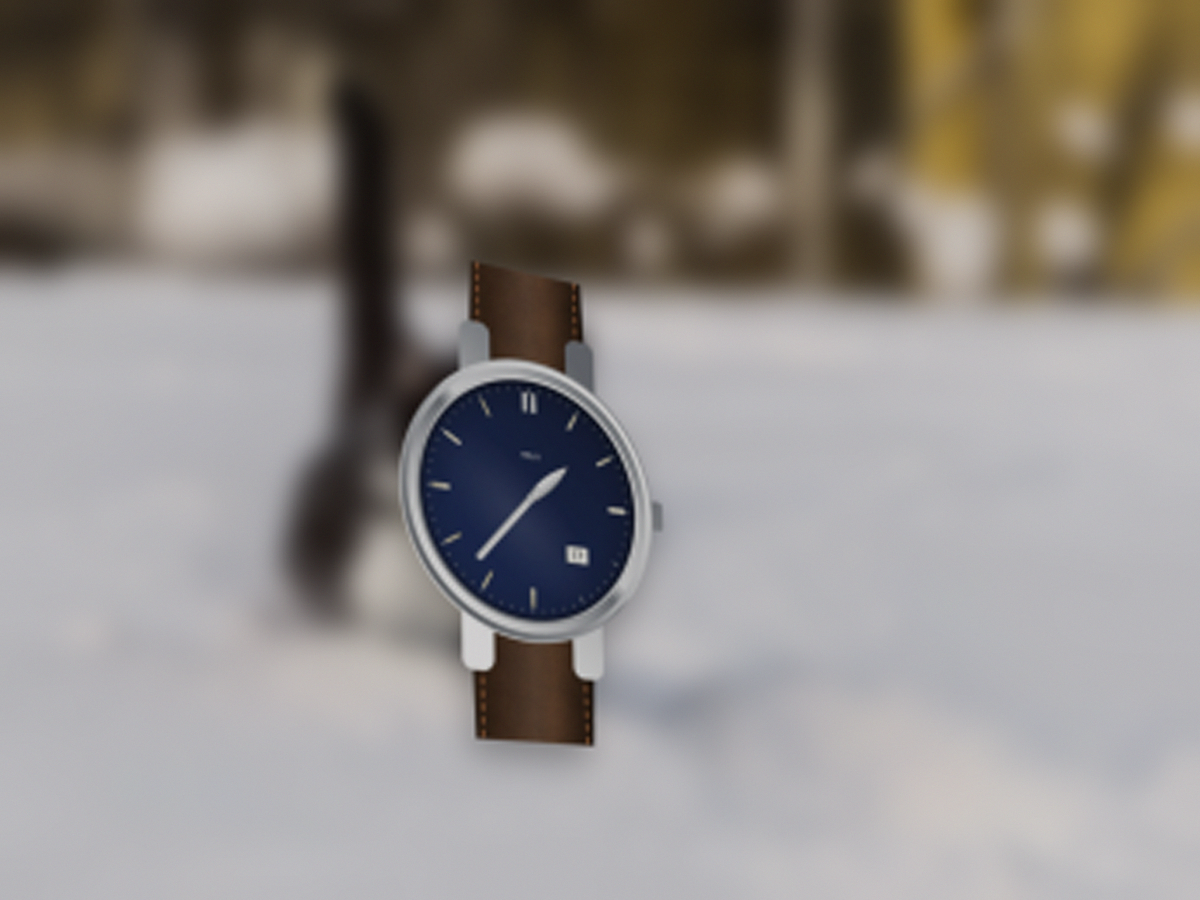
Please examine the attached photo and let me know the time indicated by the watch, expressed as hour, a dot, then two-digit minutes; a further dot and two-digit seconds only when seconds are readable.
1.37
